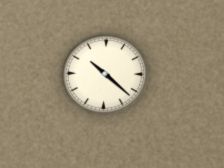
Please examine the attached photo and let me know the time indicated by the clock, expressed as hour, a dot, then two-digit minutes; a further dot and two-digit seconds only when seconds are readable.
10.22
